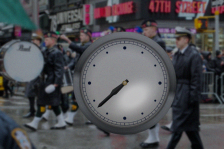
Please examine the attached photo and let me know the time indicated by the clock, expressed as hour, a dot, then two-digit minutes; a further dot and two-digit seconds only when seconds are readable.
7.38
